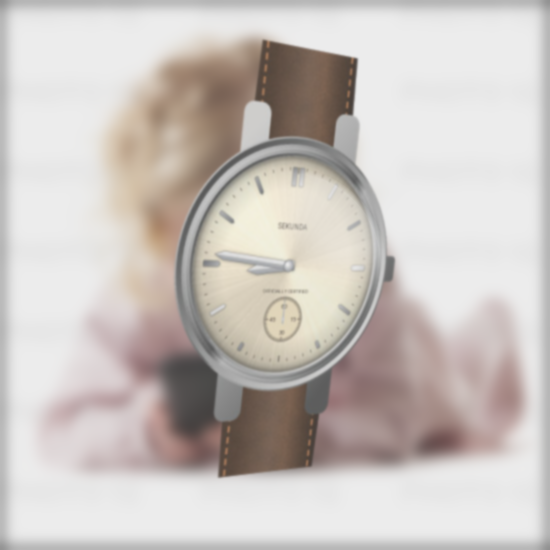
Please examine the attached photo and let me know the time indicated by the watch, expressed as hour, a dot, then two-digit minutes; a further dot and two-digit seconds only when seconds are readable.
8.46
